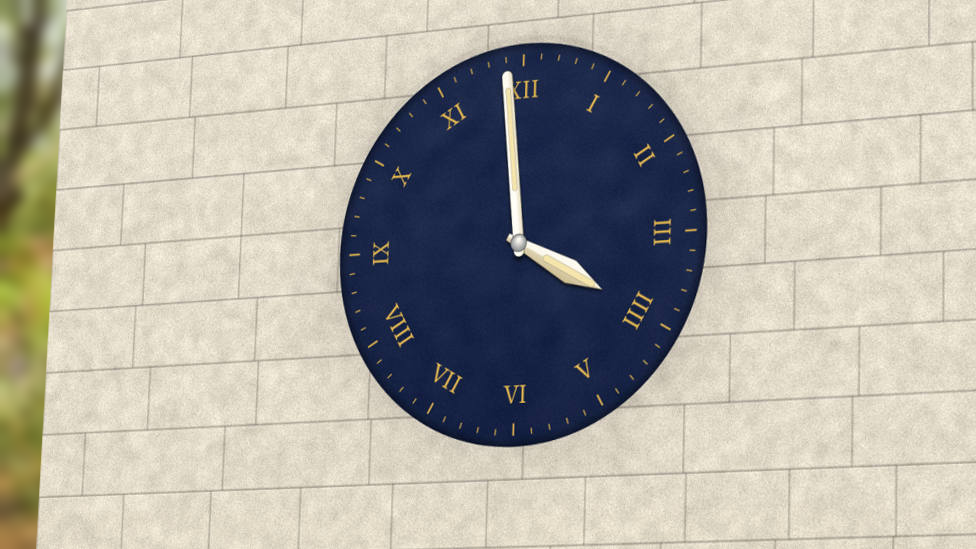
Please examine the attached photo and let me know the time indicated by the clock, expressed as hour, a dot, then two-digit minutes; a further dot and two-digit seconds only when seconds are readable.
3.59
